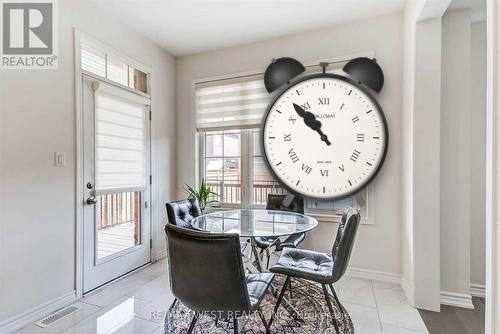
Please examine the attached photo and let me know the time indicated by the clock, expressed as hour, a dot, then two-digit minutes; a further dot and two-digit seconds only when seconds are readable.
10.53
